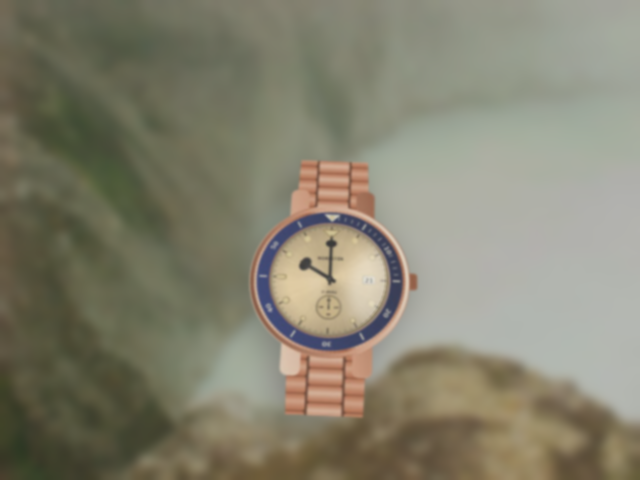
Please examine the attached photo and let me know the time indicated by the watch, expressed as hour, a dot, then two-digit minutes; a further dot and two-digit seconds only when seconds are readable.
10.00
